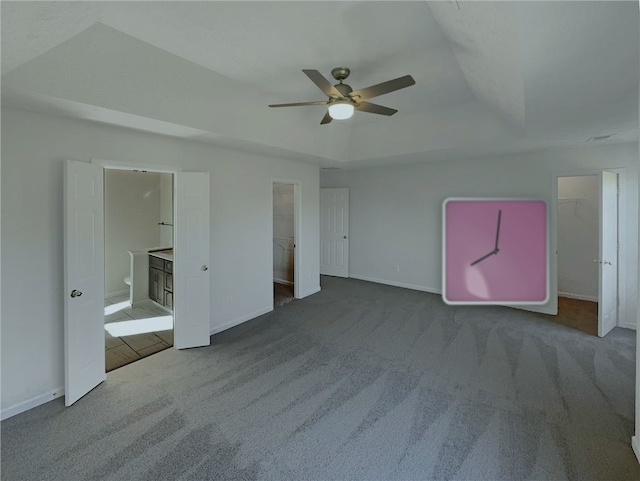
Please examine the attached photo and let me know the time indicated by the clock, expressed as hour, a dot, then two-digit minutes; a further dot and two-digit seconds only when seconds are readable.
8.01
